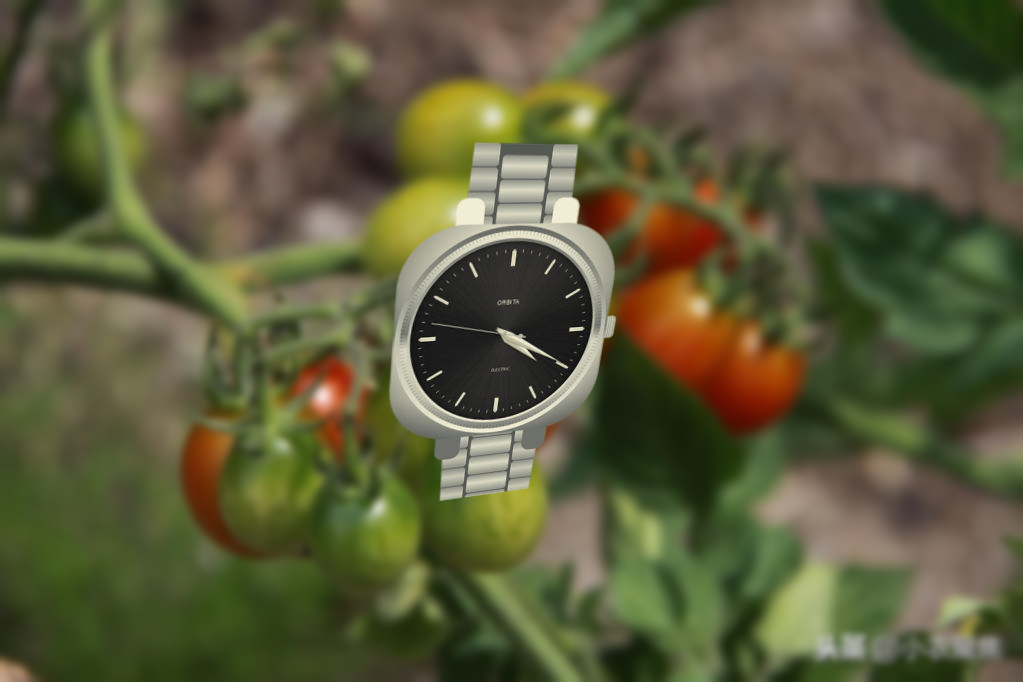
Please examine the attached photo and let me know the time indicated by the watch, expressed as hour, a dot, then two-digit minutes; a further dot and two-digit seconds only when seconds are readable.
4.19.47
